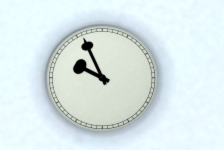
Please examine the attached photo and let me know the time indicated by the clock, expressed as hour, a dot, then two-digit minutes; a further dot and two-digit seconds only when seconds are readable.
9.56
